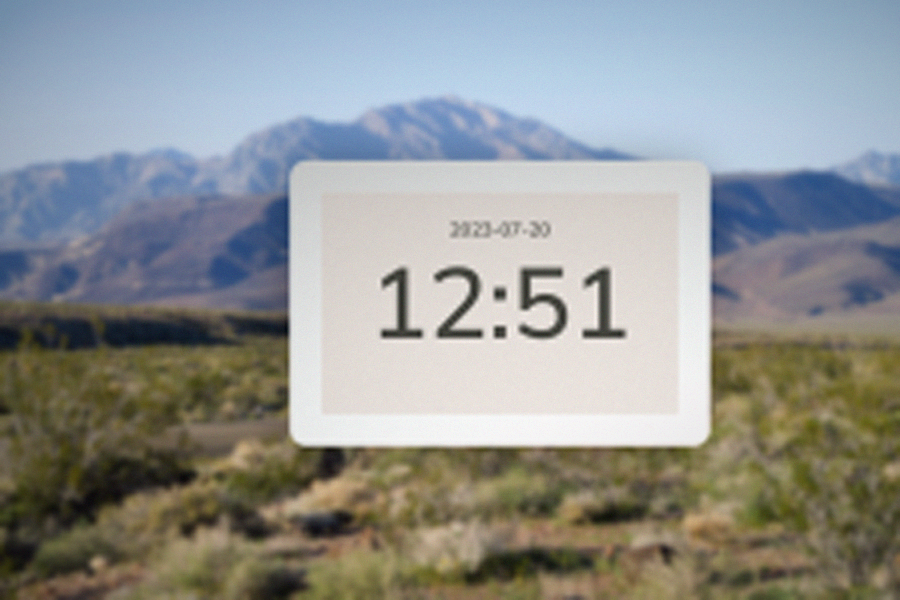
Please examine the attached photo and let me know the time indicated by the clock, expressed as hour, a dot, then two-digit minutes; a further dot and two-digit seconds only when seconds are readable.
12.51
